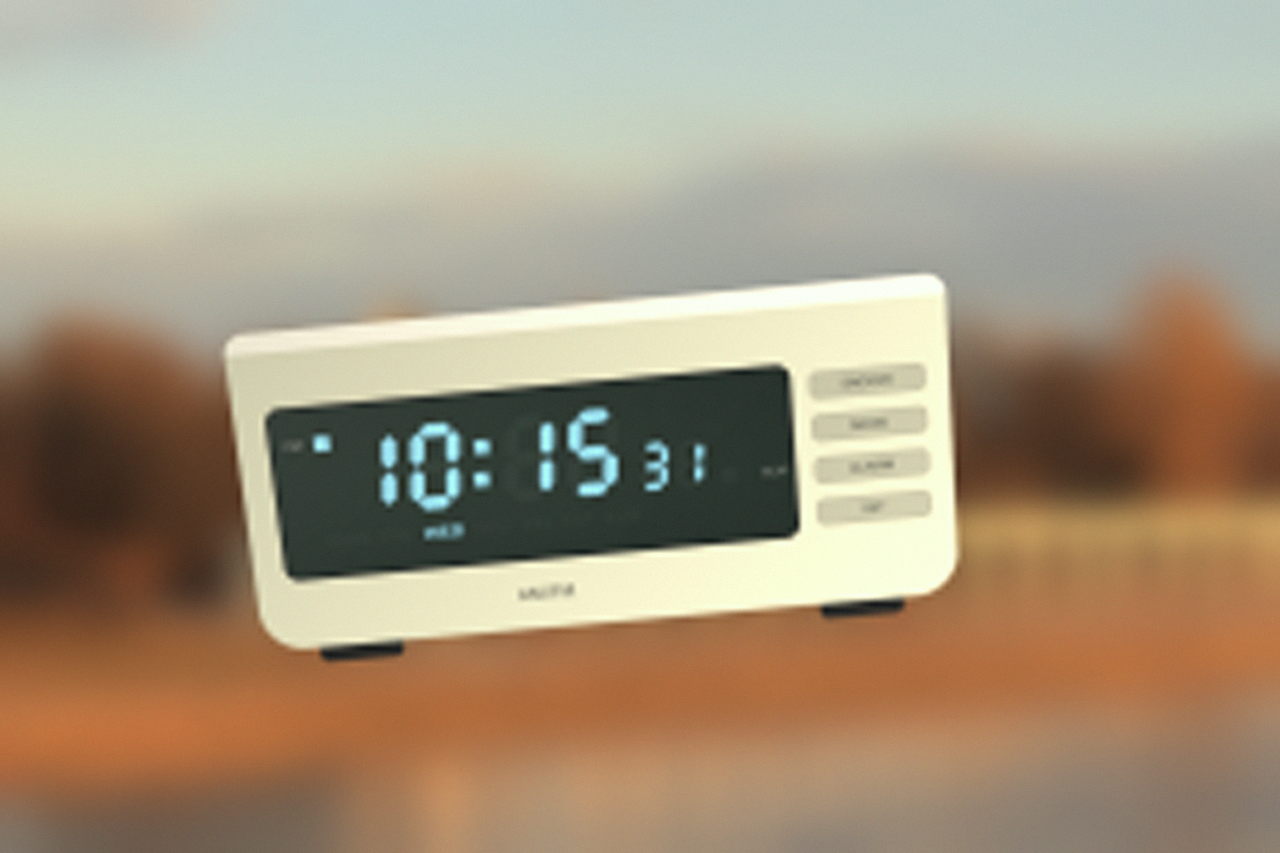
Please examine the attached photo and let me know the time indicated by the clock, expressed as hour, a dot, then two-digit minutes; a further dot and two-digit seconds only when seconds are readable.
10.15.31
